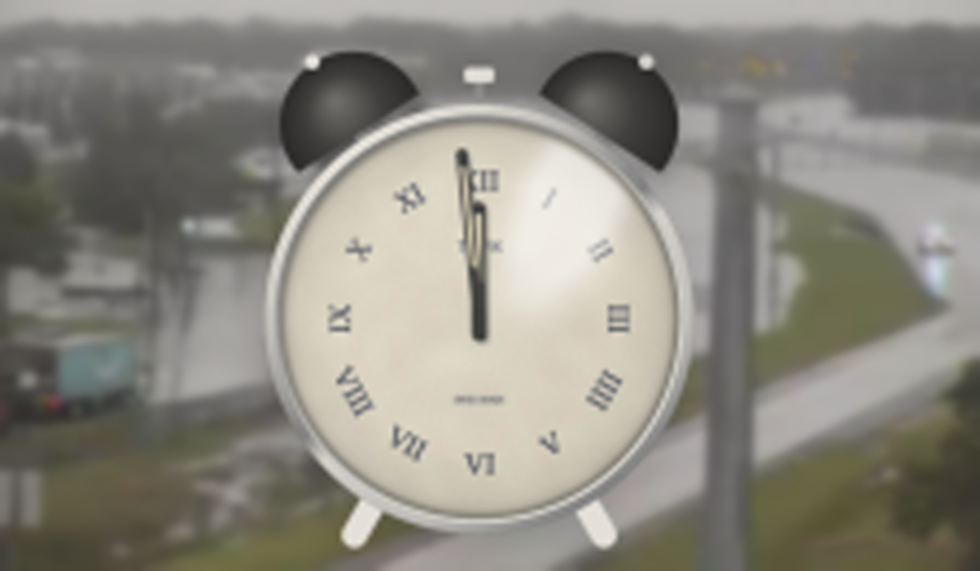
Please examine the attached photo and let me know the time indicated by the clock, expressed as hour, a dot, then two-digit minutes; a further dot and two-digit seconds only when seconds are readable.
11.59
